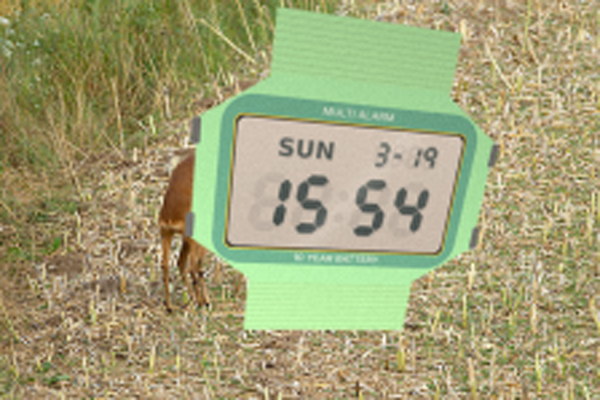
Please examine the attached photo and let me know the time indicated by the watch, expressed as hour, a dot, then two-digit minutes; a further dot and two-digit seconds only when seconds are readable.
15.54
